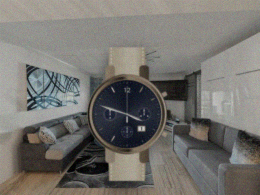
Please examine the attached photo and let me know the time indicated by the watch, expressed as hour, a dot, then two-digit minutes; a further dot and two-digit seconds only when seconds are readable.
3.48
